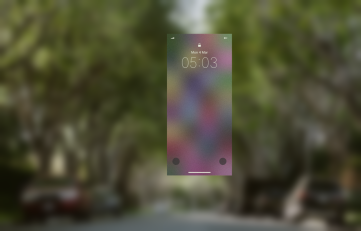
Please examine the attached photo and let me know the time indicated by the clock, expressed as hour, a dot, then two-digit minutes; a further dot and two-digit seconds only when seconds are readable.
5.03
